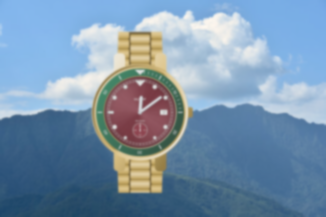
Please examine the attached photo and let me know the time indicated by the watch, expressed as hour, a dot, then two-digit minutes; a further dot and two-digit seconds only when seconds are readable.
12.09
